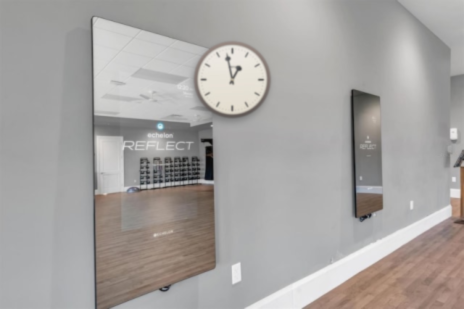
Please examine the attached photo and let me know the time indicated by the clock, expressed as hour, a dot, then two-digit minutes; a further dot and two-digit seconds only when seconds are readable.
12.58
